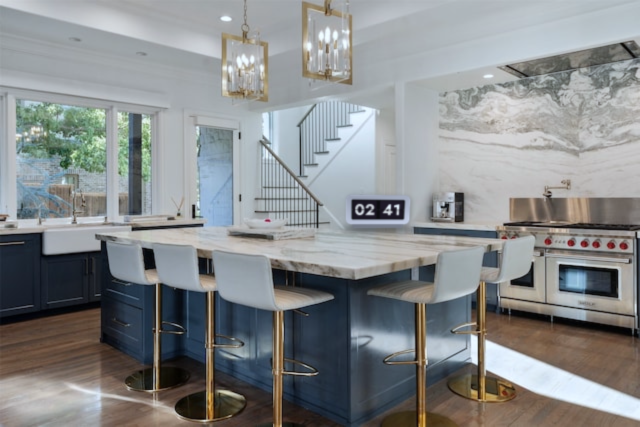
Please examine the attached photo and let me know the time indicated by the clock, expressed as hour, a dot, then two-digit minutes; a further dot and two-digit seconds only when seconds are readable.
2.41
